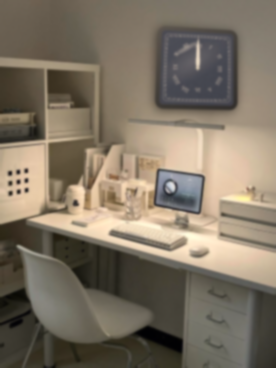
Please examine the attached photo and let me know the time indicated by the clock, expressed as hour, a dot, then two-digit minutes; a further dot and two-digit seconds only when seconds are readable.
12.00
